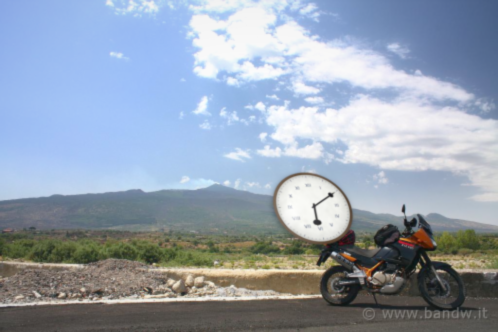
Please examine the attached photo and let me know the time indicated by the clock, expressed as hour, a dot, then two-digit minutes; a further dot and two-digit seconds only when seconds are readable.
6.10
